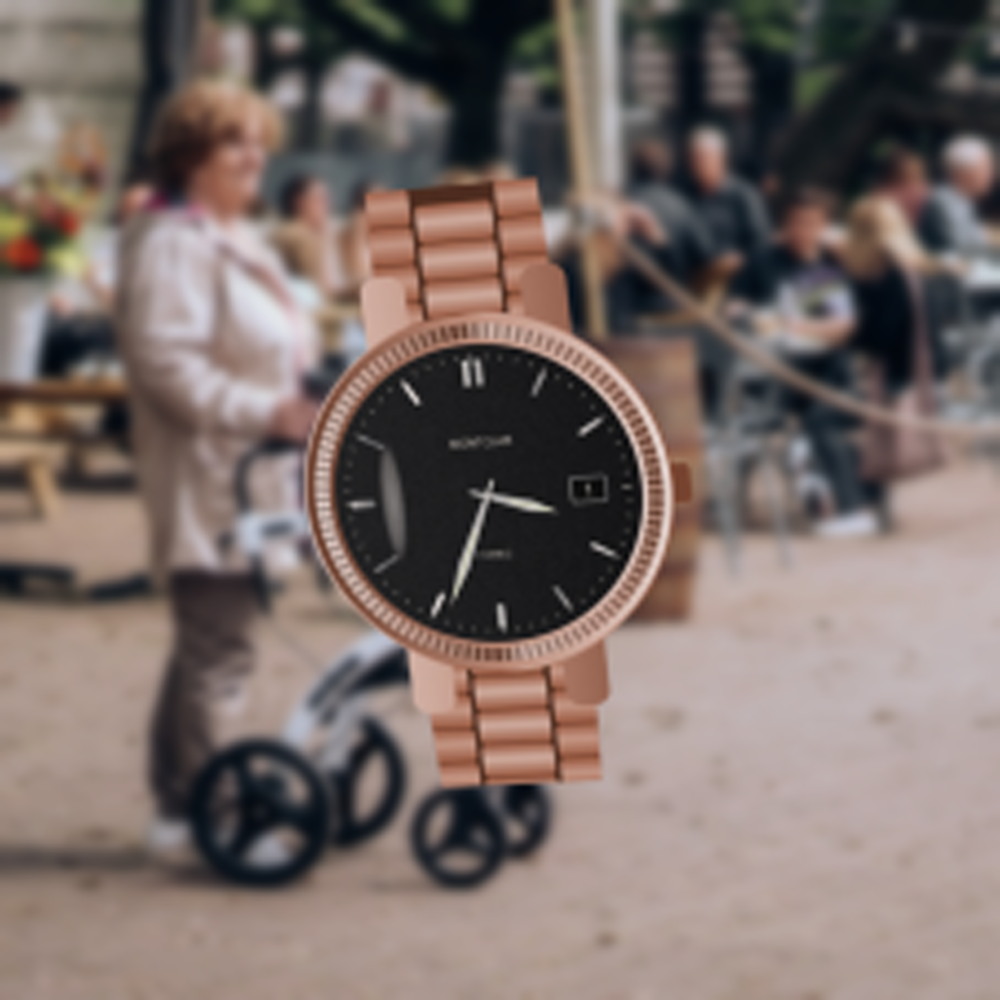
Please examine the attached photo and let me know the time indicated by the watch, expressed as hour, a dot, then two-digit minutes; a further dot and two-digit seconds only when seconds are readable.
3.34
